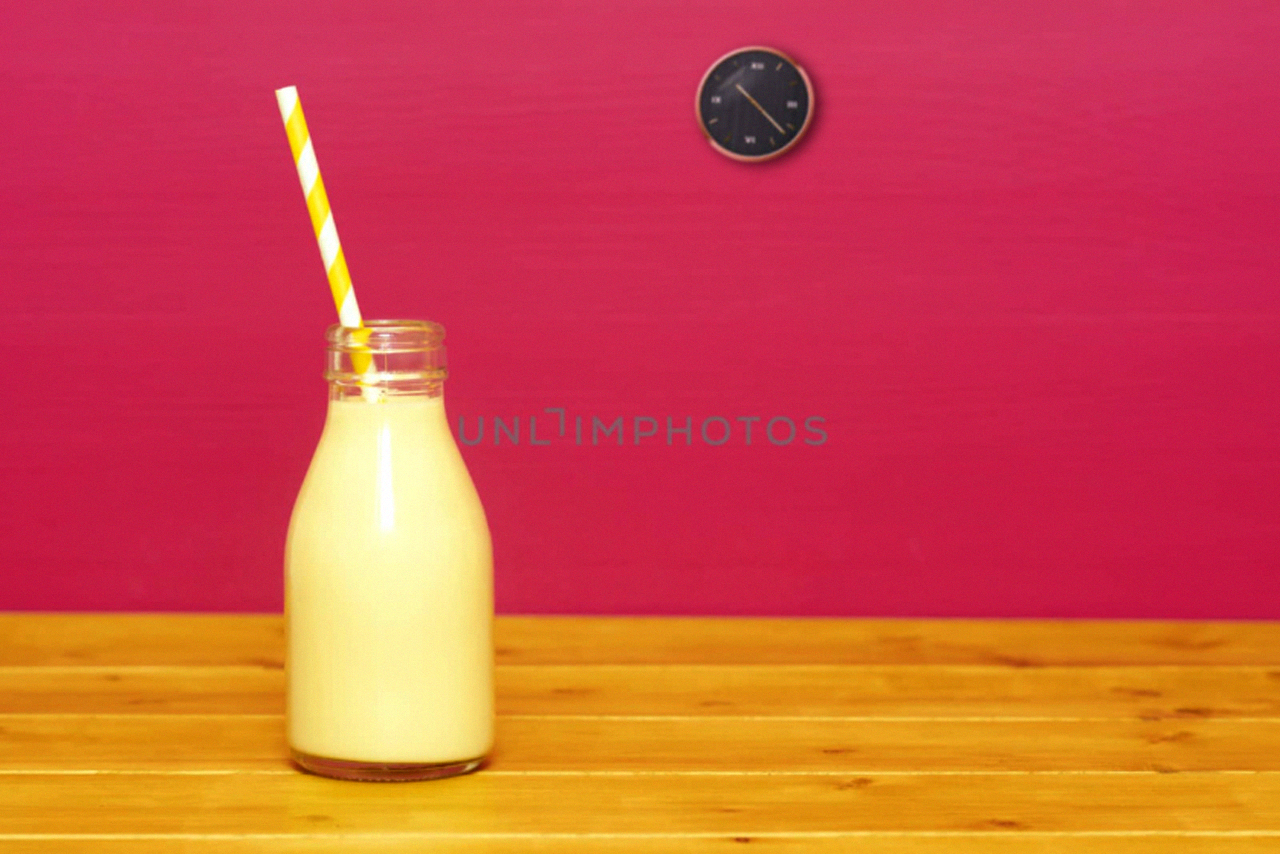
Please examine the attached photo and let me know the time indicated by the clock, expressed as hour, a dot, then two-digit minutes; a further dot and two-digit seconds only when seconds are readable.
10.22
